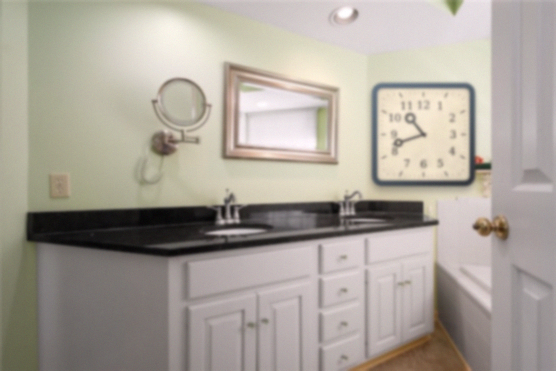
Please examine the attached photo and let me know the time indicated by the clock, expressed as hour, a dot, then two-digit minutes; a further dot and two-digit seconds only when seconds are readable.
10.42
